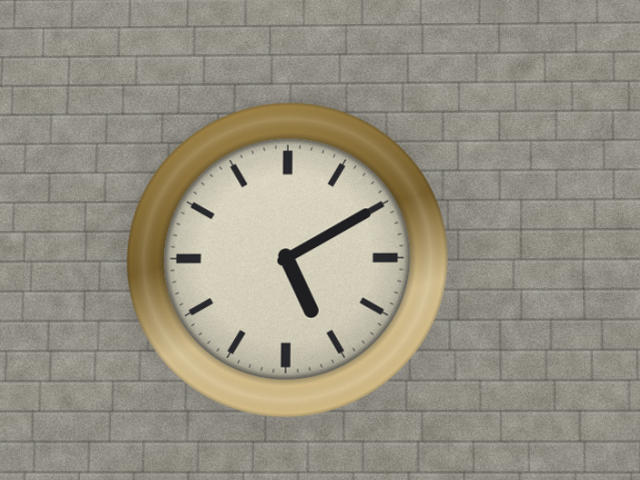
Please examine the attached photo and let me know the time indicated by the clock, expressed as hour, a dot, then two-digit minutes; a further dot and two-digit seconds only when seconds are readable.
5.10
